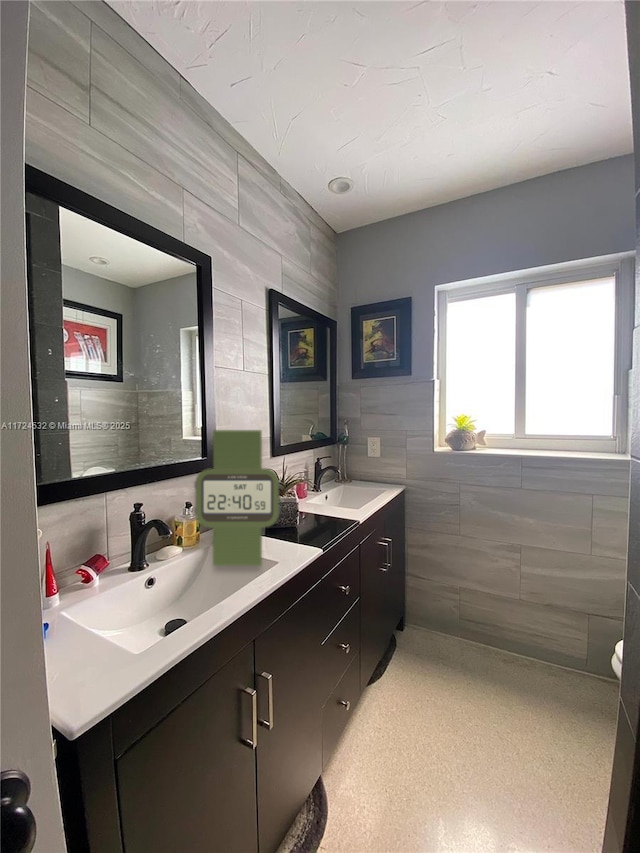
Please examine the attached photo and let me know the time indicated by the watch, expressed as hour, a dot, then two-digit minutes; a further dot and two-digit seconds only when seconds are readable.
22.40
